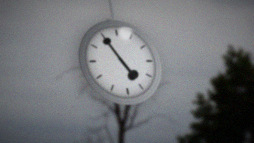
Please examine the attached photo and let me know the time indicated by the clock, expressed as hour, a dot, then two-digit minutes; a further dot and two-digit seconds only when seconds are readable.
4.55
